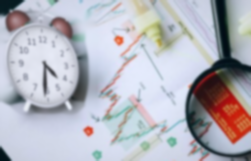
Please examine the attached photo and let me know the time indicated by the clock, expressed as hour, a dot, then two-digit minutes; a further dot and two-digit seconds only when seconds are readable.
4.31
